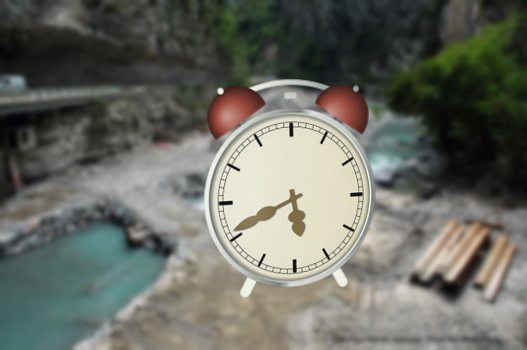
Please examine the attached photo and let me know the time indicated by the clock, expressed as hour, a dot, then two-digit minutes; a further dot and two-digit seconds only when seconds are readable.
5.41
